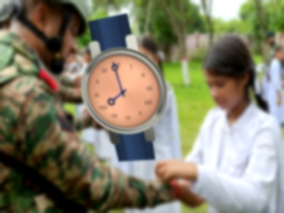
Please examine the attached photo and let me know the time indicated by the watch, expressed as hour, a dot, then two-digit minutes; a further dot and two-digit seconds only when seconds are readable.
7.59
